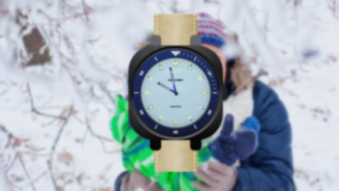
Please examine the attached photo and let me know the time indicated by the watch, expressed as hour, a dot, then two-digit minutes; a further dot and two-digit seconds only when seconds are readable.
9.58
